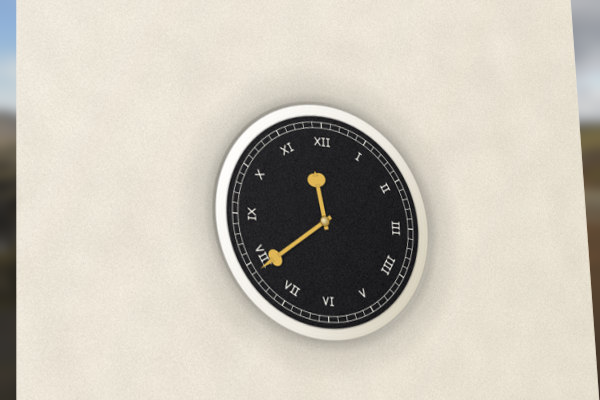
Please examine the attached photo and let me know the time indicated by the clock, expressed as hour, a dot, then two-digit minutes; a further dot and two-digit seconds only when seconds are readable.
11.39
